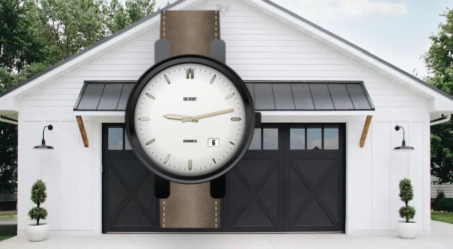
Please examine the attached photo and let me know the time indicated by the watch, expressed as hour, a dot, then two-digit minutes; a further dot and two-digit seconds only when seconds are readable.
9.13
